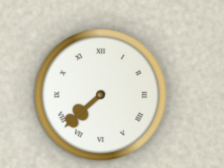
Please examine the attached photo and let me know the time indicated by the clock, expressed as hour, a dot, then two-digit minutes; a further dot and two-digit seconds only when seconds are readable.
7.38
